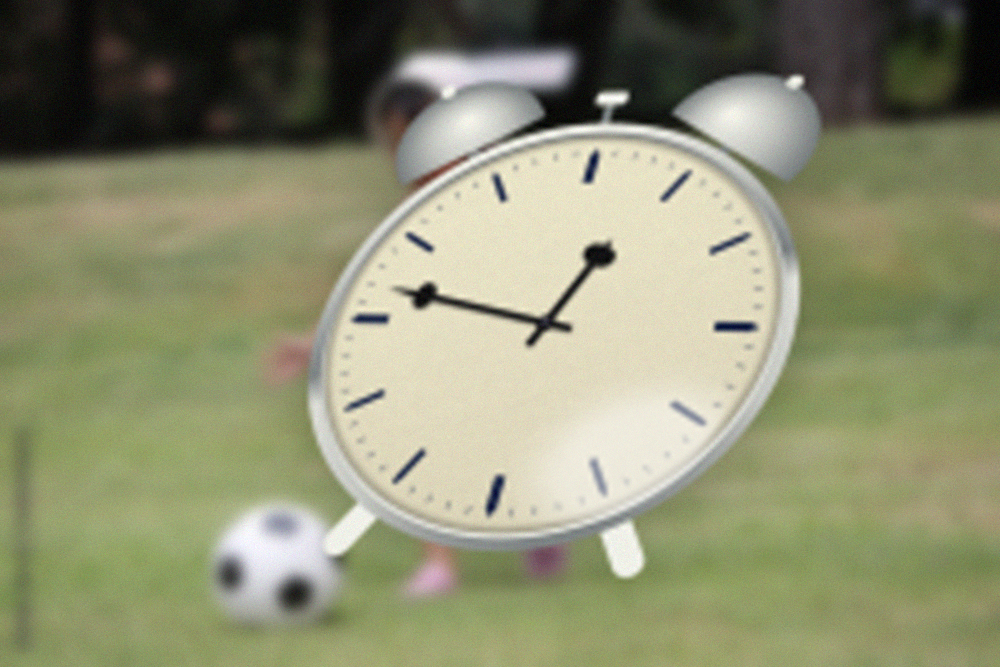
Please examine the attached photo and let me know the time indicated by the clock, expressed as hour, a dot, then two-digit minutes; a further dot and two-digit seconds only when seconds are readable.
12.47
